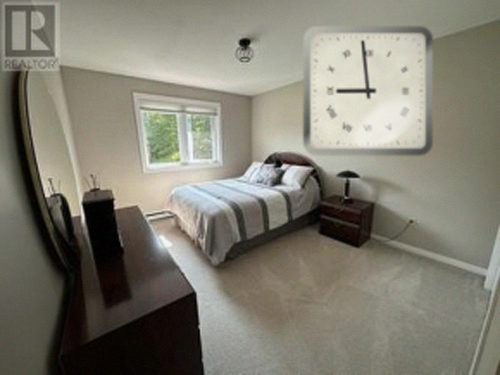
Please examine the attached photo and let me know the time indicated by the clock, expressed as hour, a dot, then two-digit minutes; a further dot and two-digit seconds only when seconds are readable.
8.59
